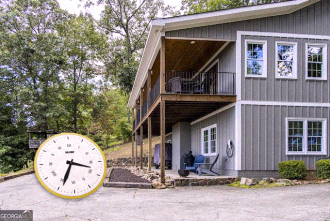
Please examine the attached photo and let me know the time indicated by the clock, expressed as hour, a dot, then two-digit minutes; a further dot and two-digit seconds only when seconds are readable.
3.34
